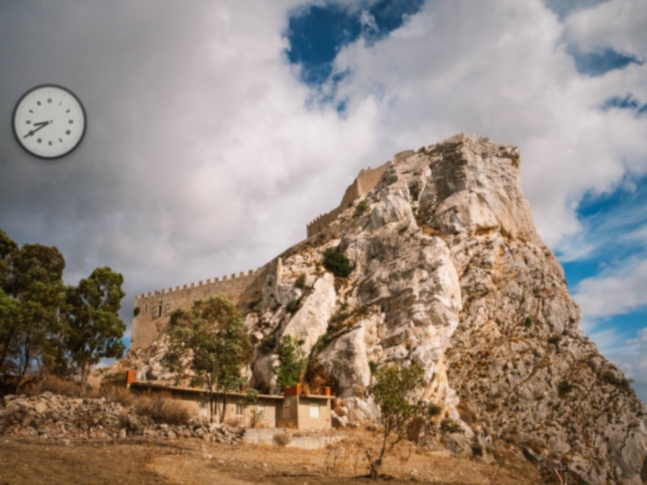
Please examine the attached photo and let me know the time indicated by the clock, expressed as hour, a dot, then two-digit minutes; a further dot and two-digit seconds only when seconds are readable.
8.40
